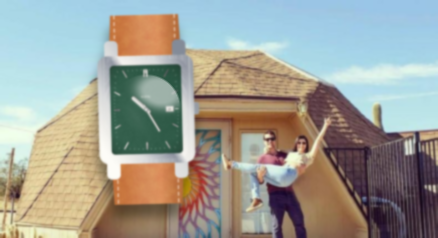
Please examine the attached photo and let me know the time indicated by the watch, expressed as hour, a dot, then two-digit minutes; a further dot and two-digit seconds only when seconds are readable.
10.25
